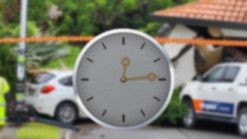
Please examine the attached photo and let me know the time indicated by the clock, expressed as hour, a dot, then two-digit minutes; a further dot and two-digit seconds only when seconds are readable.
12.14
